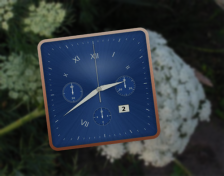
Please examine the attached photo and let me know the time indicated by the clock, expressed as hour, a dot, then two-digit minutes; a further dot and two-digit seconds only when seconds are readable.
2.40
